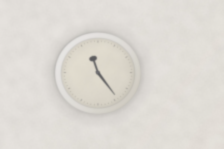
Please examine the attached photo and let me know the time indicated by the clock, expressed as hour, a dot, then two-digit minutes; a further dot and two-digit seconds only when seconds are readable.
11.24
